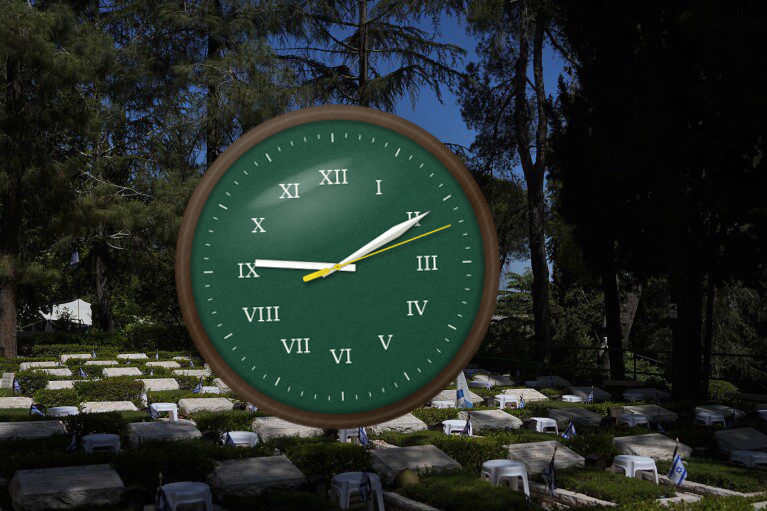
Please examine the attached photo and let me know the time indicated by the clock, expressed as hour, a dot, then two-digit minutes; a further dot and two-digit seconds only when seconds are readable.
9.10.12
